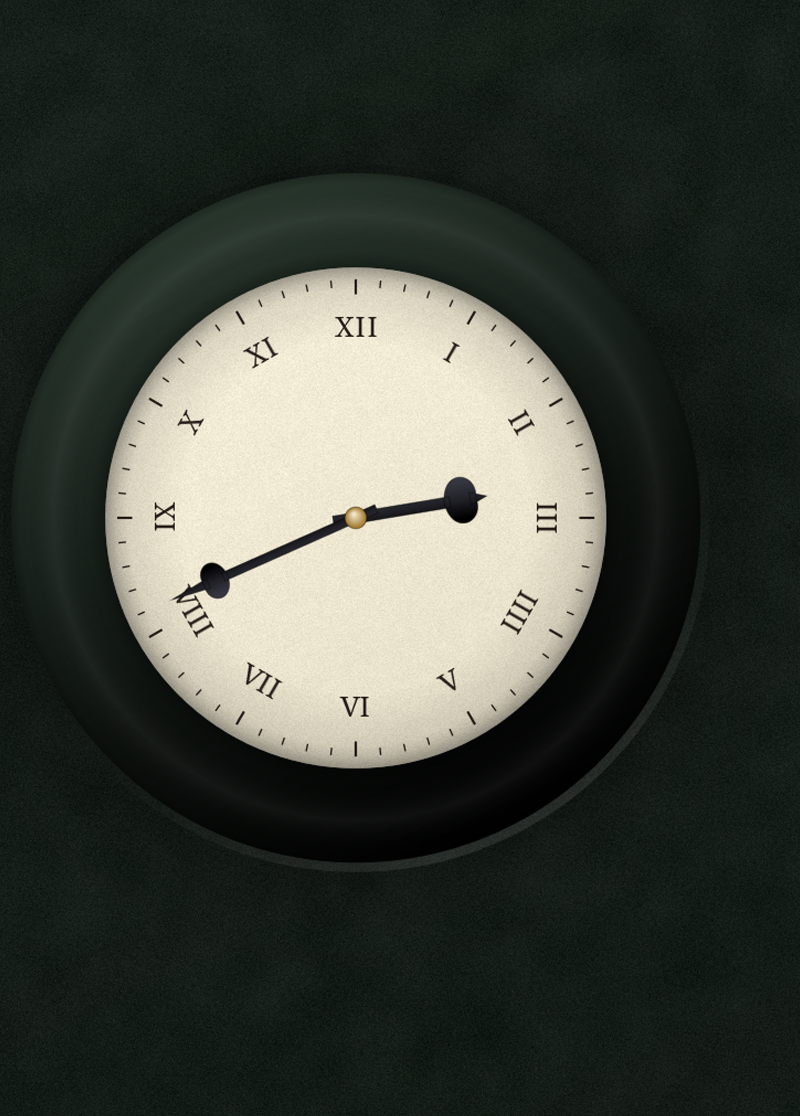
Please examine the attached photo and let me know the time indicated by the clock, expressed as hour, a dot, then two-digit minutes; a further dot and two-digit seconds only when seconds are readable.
2.41
